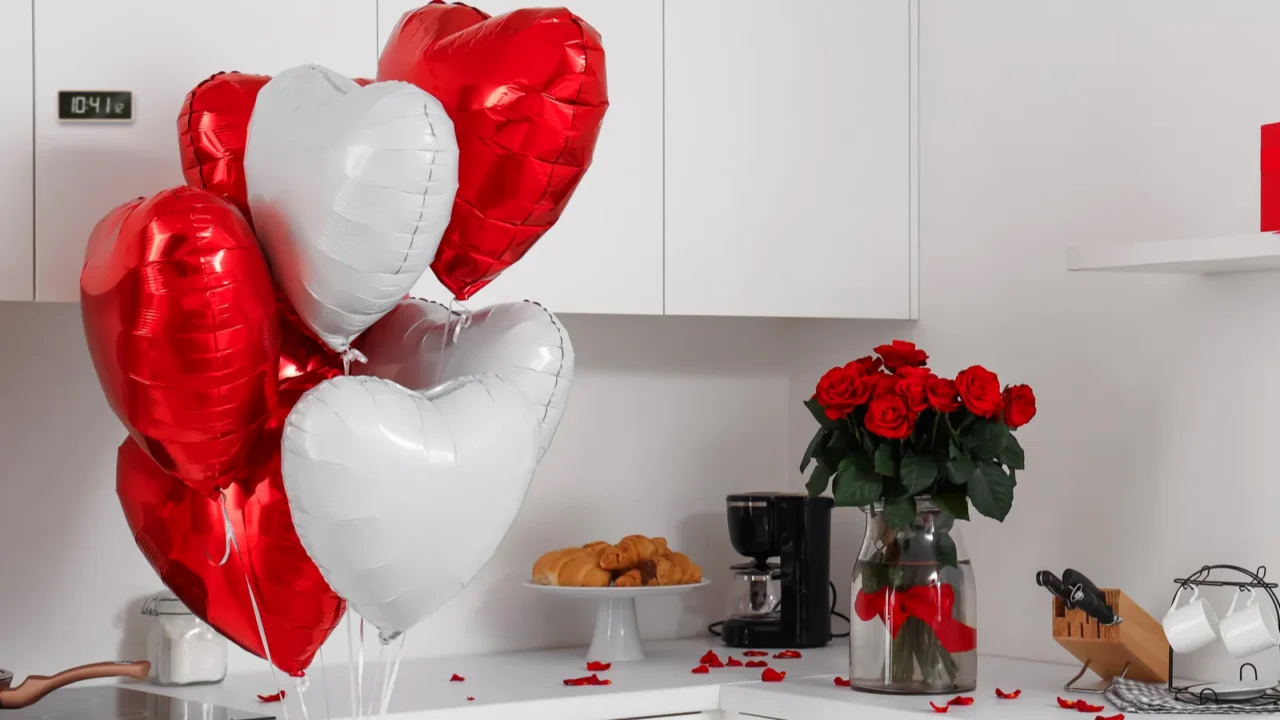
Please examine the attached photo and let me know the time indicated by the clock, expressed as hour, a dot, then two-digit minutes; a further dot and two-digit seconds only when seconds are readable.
10.41
